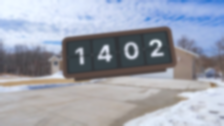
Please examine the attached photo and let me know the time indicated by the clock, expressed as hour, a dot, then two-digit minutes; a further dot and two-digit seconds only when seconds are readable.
14.02
